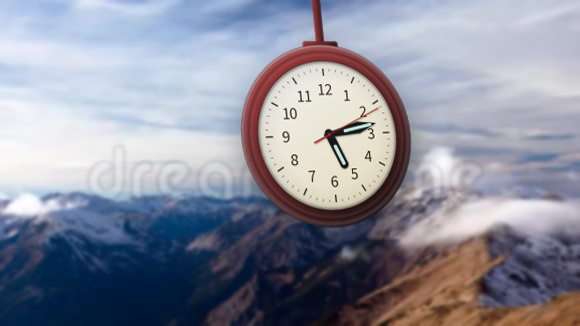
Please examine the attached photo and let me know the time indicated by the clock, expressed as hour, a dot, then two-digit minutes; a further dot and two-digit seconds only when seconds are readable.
5.13.11
